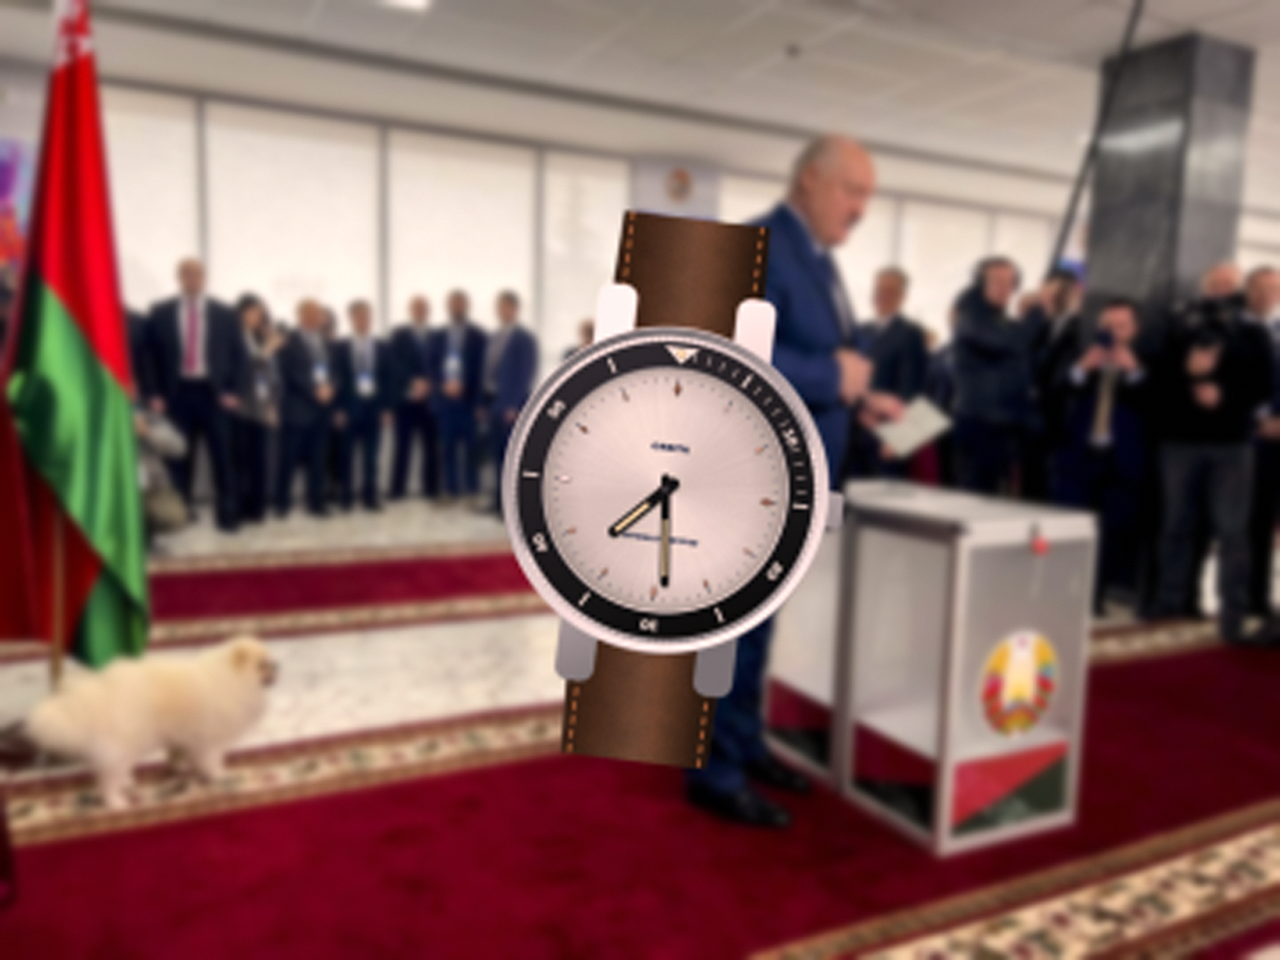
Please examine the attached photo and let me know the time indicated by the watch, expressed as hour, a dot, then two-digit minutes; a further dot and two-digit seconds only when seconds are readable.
7.29
